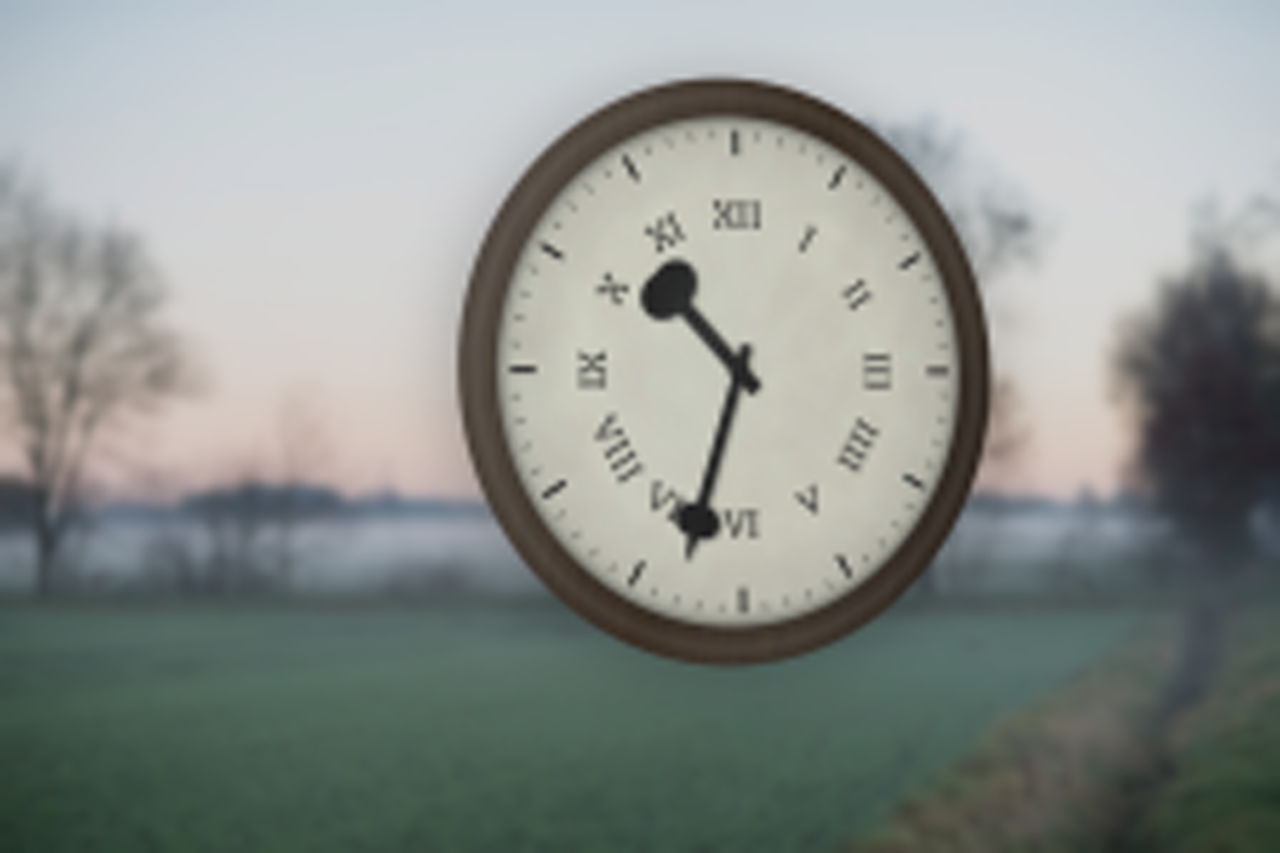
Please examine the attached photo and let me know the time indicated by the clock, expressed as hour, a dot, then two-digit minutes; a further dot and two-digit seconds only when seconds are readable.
10.33
